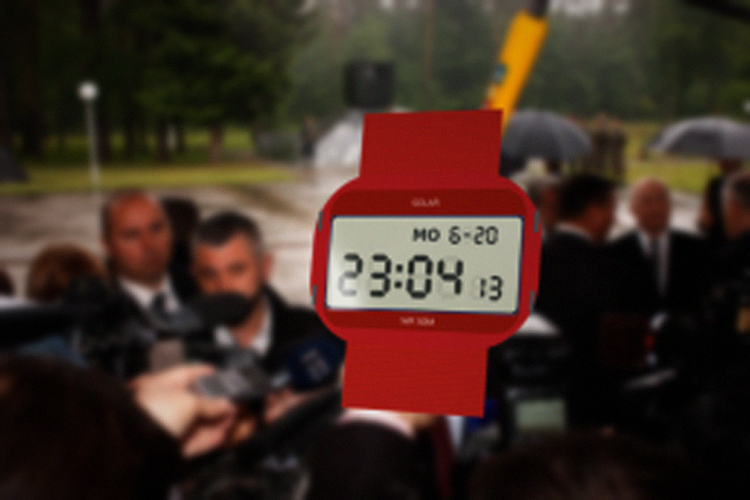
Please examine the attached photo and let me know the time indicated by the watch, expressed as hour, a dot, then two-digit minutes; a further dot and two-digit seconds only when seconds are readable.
23.04.13
